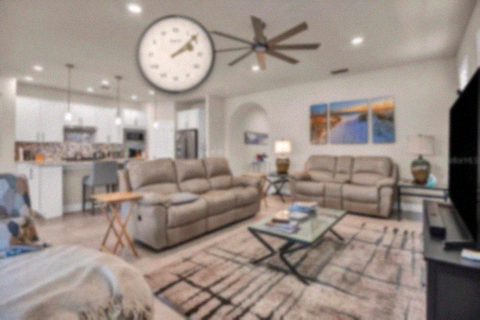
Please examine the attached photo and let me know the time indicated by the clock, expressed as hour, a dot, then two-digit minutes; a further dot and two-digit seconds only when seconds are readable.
2.08
